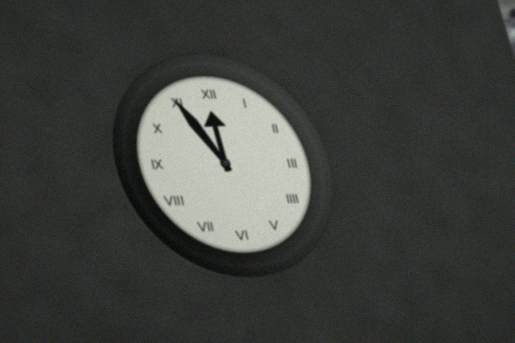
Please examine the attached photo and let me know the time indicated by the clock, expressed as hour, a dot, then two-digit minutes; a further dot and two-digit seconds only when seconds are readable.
11.55
